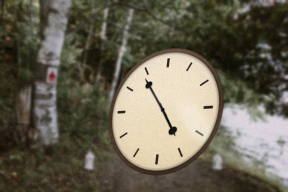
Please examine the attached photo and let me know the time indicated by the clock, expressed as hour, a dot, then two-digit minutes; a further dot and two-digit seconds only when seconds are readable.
4.54
